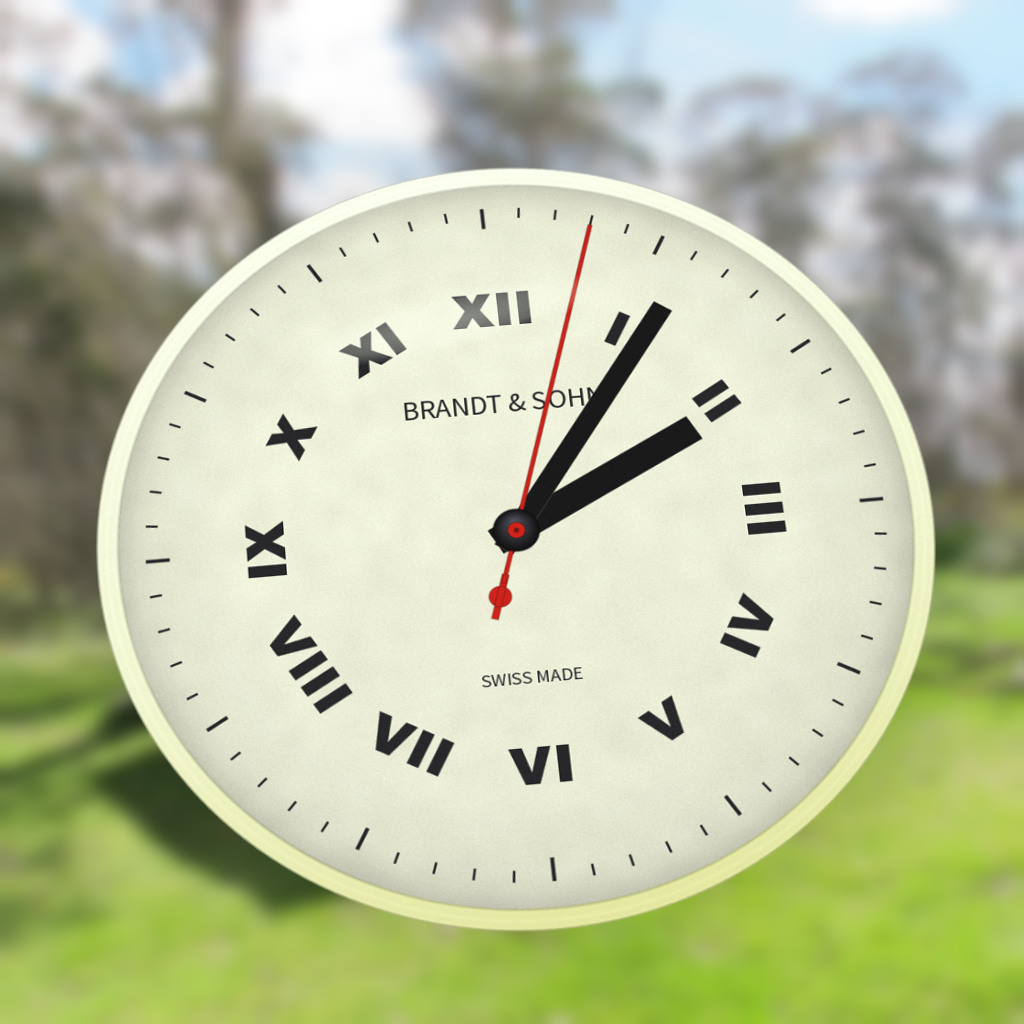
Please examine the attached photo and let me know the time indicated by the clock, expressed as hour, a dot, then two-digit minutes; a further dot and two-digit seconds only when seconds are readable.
2.06.03
